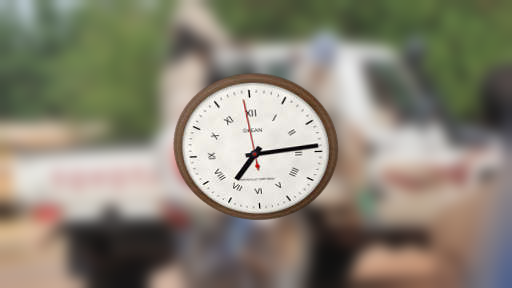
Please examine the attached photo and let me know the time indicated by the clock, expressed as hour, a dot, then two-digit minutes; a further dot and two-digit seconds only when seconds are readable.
7.13.59
